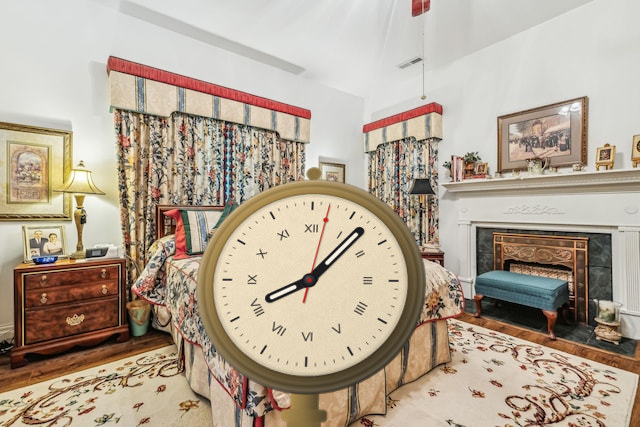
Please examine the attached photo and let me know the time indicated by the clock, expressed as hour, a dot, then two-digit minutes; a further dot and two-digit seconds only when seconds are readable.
8.07.02
